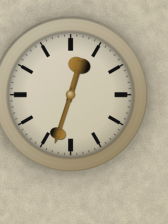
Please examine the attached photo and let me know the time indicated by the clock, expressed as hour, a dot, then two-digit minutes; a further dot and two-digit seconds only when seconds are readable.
12.33
